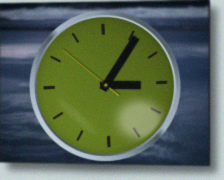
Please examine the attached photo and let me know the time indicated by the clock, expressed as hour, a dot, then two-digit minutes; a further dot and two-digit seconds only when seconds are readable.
3.05.52
